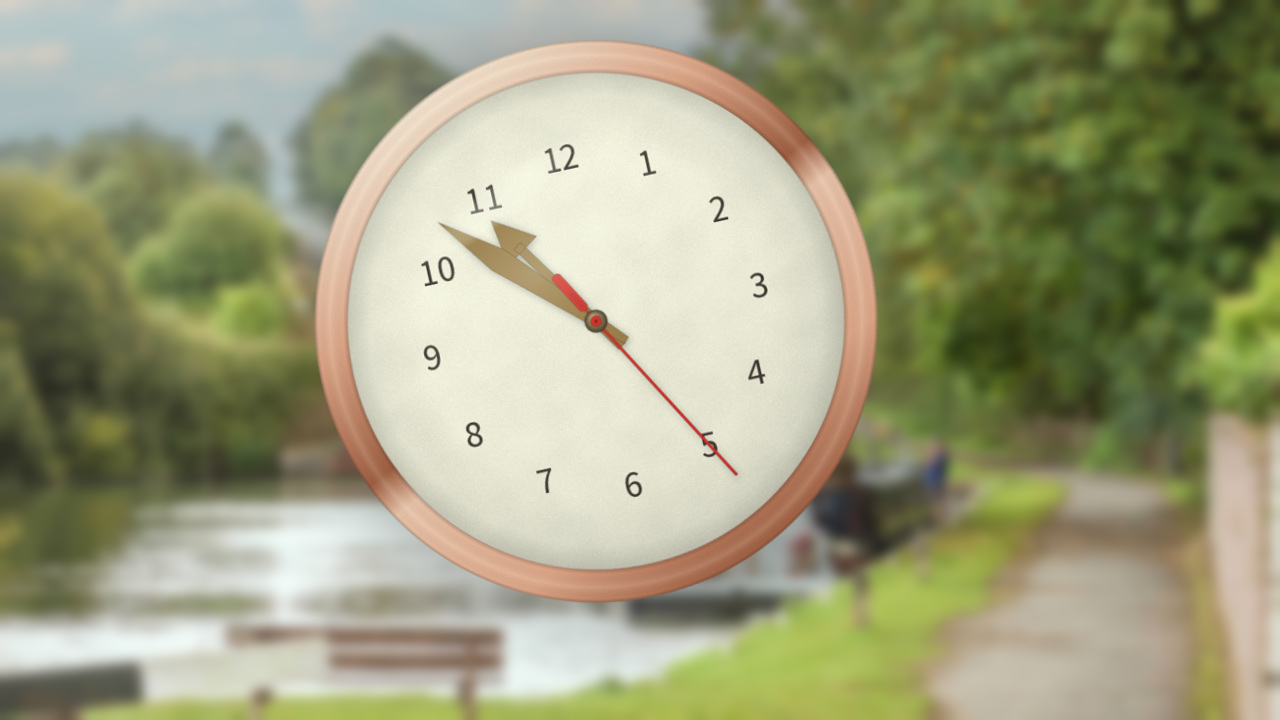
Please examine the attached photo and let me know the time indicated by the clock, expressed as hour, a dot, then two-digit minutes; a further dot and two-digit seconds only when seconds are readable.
10.52.25
